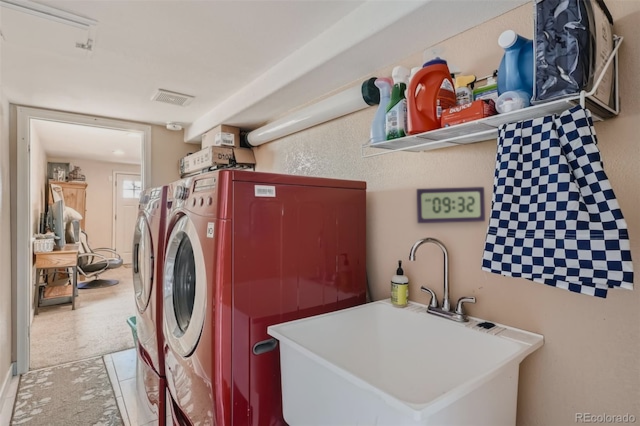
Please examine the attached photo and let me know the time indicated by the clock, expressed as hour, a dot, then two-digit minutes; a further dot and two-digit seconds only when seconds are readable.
9.32
